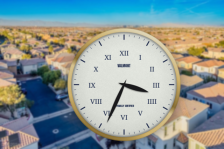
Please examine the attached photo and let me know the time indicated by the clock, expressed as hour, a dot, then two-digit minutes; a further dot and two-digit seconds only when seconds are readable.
3.34
